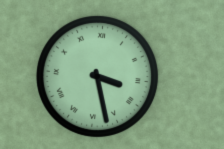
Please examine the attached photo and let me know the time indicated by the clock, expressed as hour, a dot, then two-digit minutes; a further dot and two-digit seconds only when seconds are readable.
3.27
